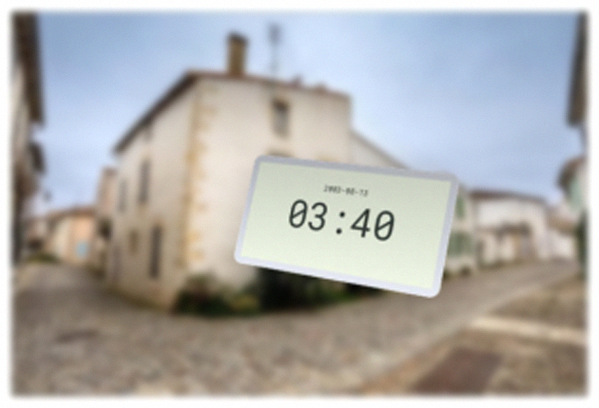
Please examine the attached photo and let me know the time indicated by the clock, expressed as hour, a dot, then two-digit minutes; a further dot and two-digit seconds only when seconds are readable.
3.40
